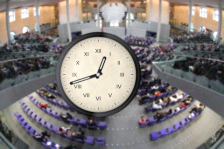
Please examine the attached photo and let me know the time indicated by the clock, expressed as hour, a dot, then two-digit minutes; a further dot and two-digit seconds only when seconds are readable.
12.42
